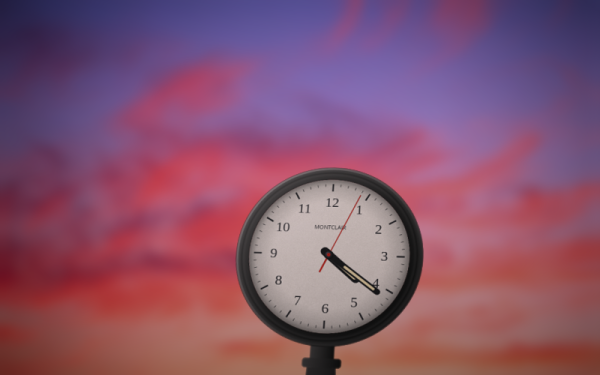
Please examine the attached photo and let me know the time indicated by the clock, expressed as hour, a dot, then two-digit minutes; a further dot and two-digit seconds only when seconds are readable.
4.21.04
